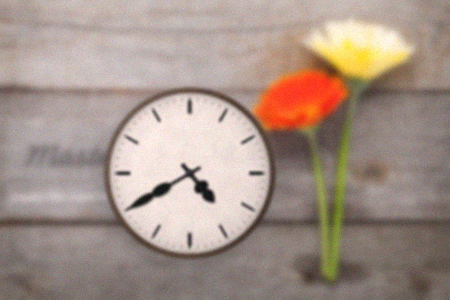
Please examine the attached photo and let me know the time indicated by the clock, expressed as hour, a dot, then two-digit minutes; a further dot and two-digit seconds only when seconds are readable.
4.40
